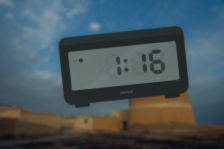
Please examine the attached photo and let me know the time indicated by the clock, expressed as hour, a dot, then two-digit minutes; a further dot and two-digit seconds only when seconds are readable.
1.16
